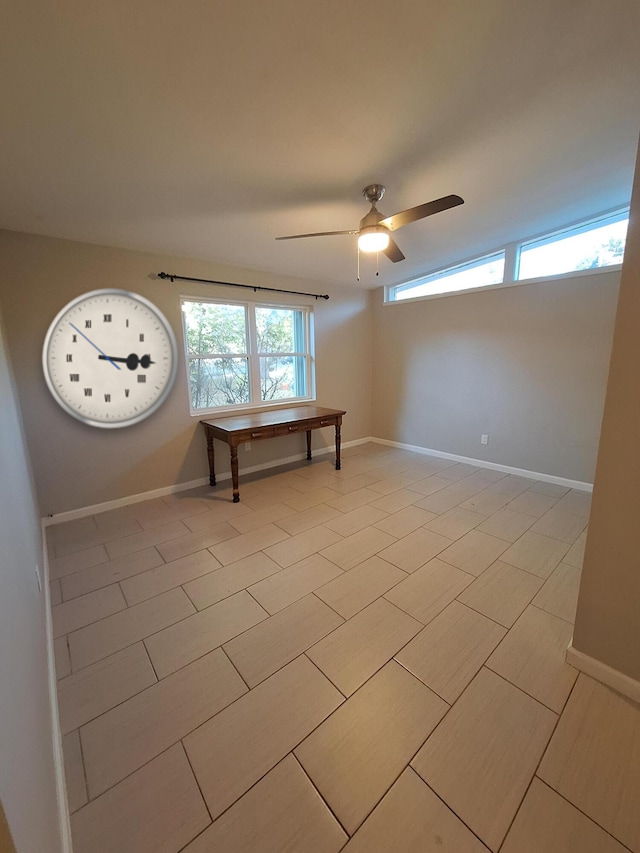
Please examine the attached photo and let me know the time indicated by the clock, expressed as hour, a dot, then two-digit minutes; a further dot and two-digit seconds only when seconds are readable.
3.15.52
